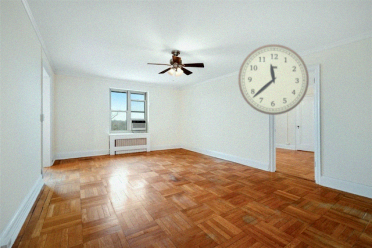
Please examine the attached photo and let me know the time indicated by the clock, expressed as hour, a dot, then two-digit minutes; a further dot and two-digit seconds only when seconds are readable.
11.38
